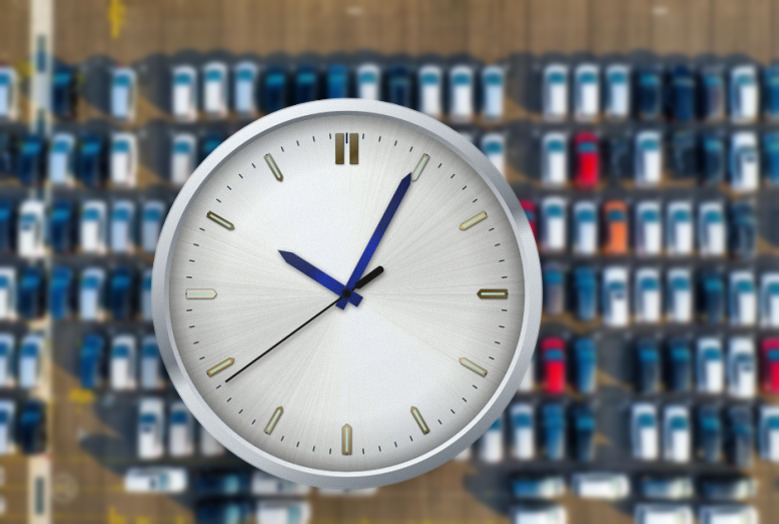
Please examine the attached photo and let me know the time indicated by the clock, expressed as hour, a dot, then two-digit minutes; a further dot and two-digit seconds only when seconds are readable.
10.04.39
